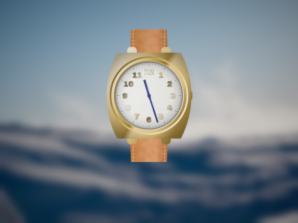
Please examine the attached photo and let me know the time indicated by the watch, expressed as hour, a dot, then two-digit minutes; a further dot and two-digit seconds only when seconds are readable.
11.27
